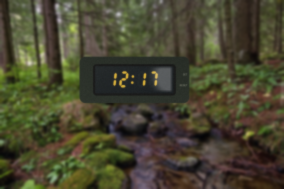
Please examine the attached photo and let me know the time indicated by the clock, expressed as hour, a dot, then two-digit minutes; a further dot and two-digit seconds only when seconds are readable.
12.17
